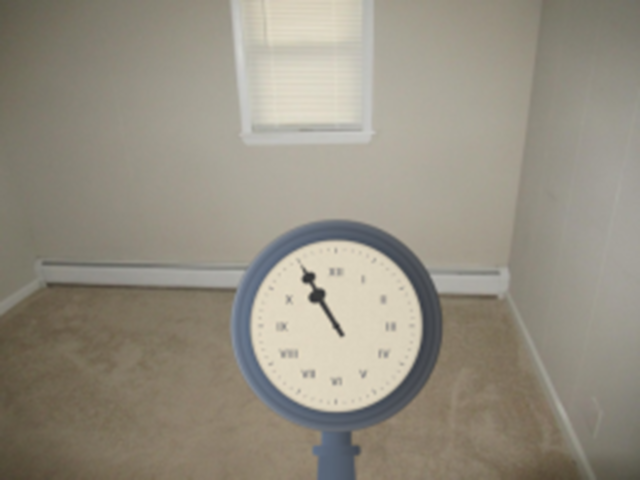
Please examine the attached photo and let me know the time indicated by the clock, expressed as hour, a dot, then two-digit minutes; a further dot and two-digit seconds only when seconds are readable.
10.55
